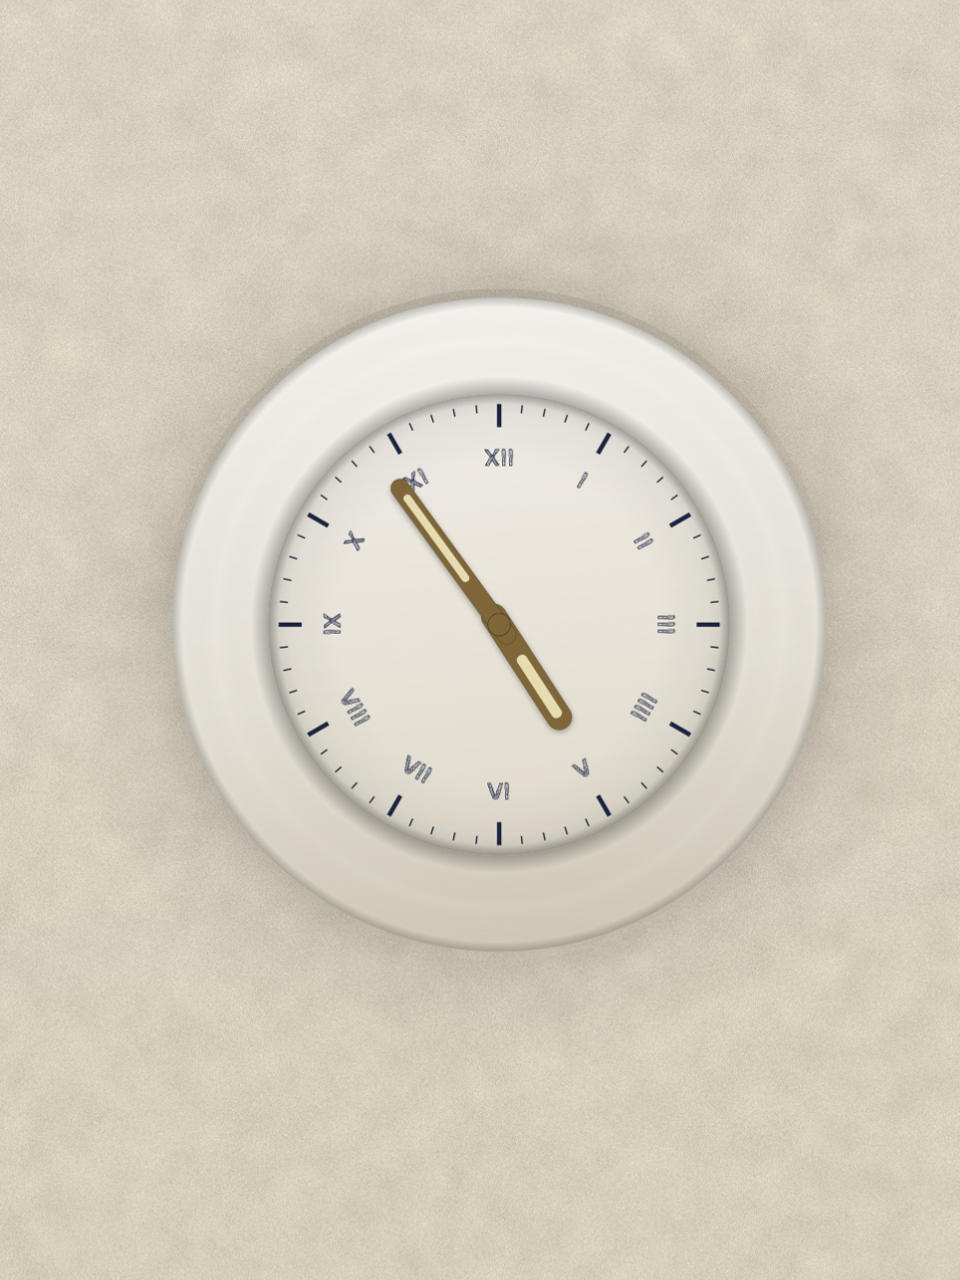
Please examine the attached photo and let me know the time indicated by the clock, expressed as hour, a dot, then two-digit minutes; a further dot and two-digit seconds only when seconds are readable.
4.54
